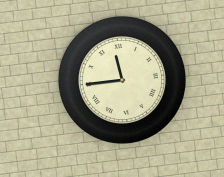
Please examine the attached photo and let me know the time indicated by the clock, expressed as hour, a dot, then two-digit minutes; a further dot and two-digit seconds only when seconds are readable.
11.45
